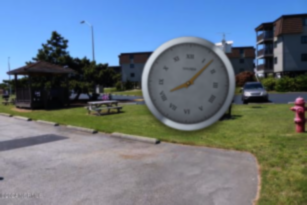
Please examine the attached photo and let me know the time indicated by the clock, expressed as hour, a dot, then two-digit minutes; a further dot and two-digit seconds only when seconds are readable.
8.07
